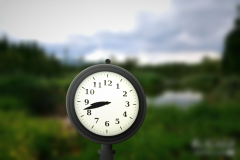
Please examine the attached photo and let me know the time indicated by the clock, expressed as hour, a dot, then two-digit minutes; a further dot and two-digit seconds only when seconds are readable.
8.42
